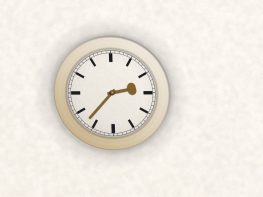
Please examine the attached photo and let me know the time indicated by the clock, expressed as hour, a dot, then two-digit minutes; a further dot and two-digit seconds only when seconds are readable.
2.37
